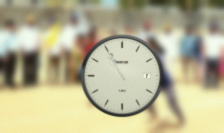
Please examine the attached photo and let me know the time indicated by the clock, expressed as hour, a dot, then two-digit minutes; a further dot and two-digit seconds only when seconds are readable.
10.55
